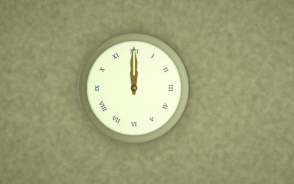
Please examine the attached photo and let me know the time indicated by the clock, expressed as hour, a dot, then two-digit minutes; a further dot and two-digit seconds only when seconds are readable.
12.00
